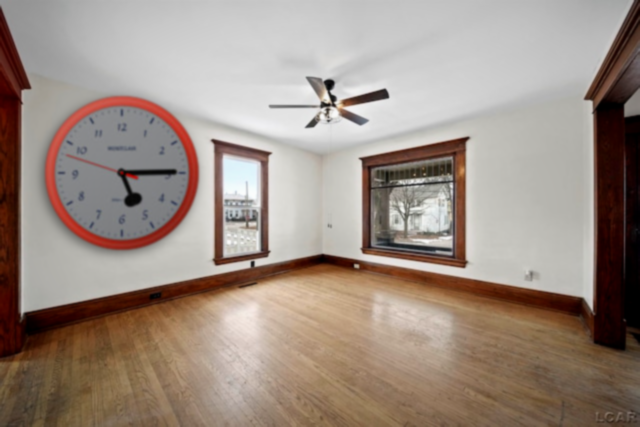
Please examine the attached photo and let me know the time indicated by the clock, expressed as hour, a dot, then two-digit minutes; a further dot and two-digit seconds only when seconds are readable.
5.14.48
